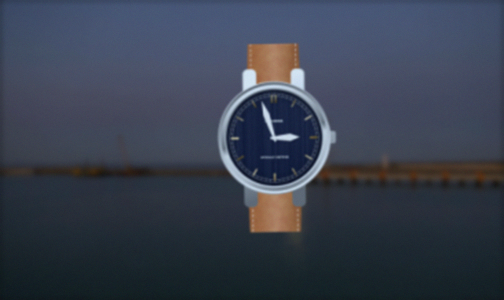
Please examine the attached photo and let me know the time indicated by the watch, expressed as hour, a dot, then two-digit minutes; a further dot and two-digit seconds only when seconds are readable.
2.57
